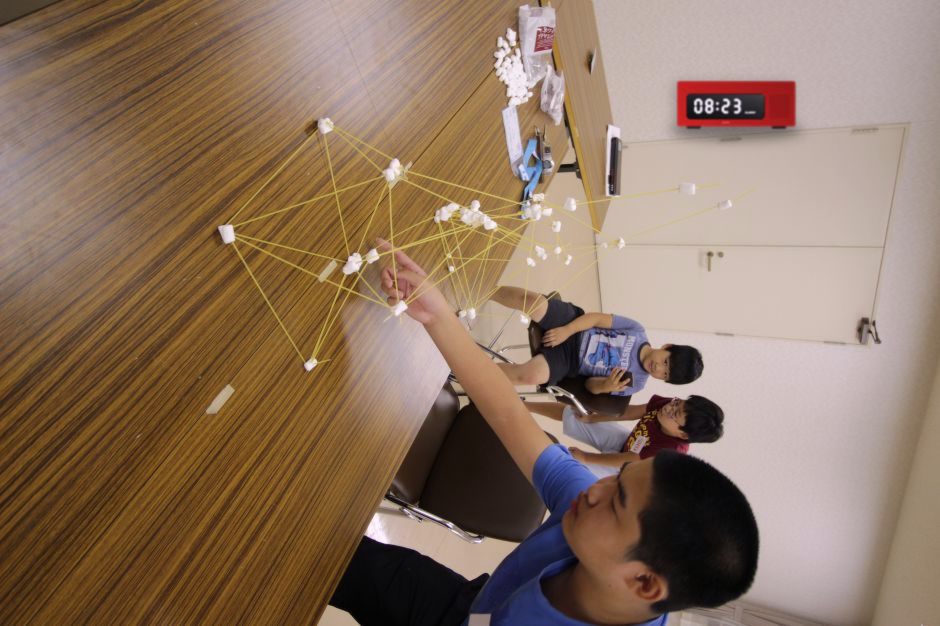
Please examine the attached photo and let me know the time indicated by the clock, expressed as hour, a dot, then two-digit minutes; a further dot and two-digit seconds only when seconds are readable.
8.23
